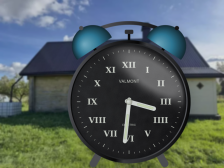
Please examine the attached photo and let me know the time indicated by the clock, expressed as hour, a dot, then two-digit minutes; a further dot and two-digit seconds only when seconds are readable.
3.31
